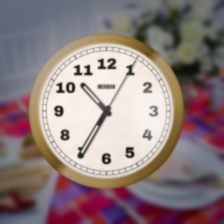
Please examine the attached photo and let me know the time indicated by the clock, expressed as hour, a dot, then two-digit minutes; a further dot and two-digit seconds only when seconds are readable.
10.35.05
